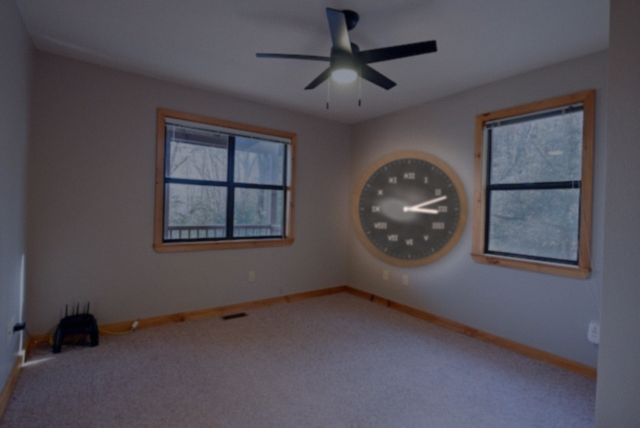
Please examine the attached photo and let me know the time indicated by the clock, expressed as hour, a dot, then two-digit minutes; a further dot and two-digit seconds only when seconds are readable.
3.12
